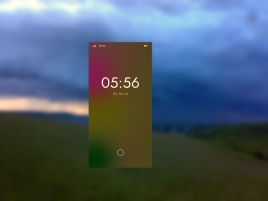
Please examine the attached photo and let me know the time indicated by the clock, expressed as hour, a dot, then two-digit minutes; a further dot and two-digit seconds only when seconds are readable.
5.56
